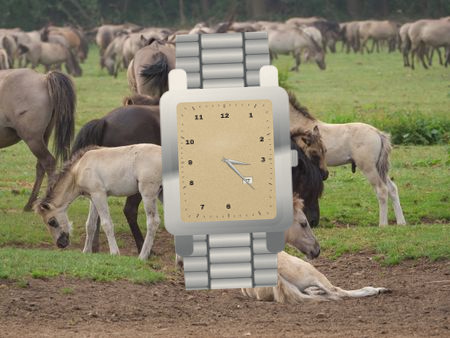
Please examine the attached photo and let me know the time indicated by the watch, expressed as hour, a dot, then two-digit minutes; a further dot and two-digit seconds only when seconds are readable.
3.23
